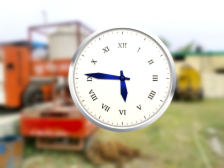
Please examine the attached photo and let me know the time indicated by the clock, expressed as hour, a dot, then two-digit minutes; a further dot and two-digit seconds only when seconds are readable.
5.46
